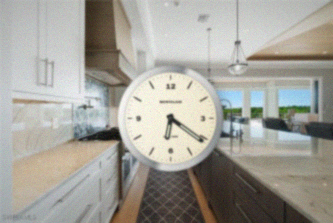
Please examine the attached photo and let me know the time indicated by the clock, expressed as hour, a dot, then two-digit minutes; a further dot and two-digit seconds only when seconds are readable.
6.21
